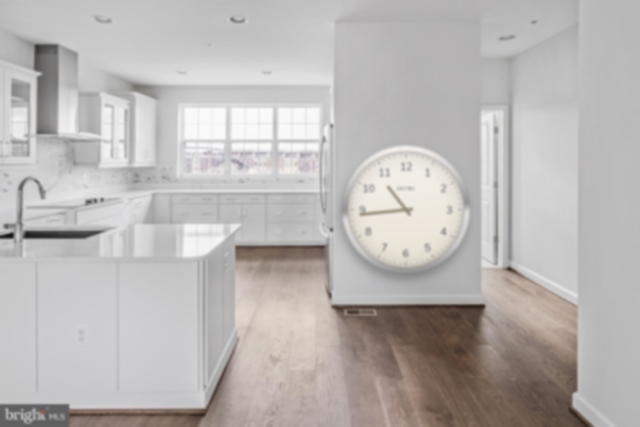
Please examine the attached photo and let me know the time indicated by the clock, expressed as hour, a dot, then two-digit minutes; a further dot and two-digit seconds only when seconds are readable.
10.44
